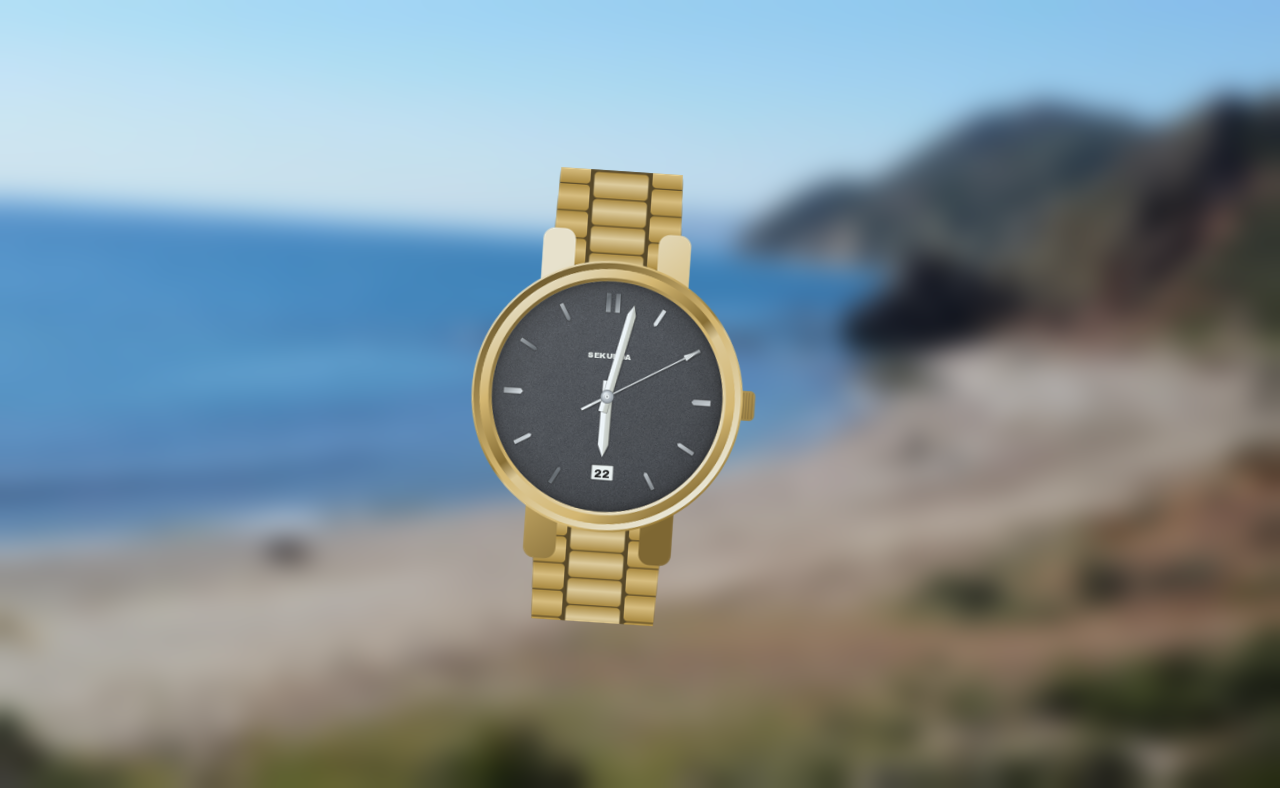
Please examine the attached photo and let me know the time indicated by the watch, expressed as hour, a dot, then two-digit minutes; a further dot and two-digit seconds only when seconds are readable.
6.02.10
